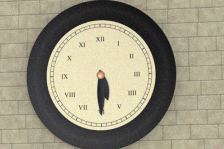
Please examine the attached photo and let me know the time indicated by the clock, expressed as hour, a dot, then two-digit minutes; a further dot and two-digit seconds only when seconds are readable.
5.30
